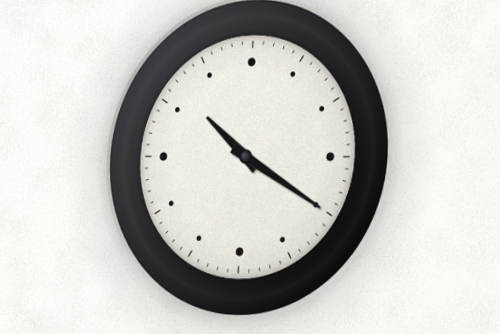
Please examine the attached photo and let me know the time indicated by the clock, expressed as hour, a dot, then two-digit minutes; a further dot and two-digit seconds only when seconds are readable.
10.20
